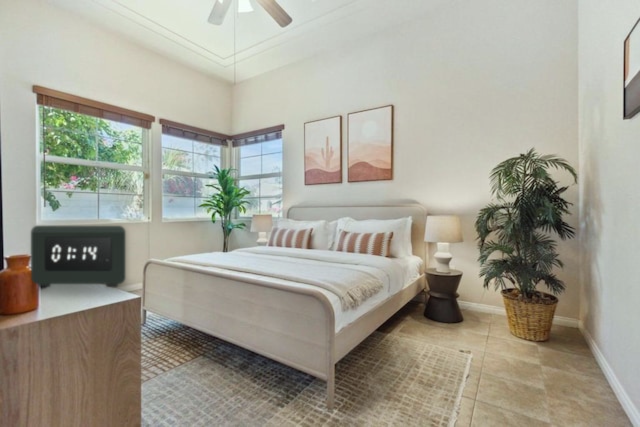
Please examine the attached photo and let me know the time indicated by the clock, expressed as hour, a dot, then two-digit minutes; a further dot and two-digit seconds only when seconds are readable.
1.14
